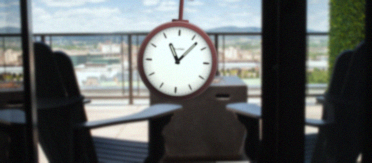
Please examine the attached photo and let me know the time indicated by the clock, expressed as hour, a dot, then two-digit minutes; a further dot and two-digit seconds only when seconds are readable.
11.07
